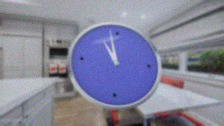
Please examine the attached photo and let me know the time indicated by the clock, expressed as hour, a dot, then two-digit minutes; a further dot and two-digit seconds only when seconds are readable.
10.58
